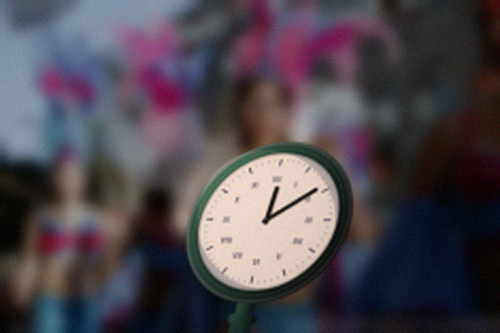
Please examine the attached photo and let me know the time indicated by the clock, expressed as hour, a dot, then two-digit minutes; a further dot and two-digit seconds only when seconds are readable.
12.09
